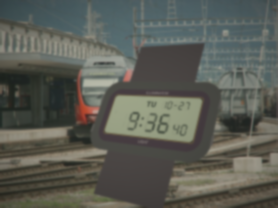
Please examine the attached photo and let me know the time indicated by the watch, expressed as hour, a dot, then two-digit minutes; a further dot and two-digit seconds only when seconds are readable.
9.36
